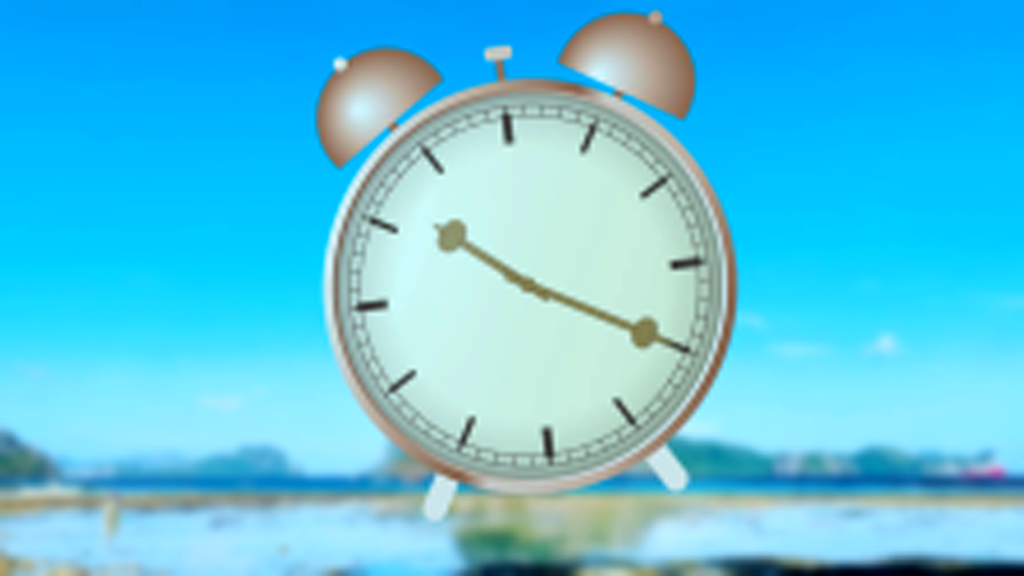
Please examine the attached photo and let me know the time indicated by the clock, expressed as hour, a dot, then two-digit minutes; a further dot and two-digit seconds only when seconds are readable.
10.20
